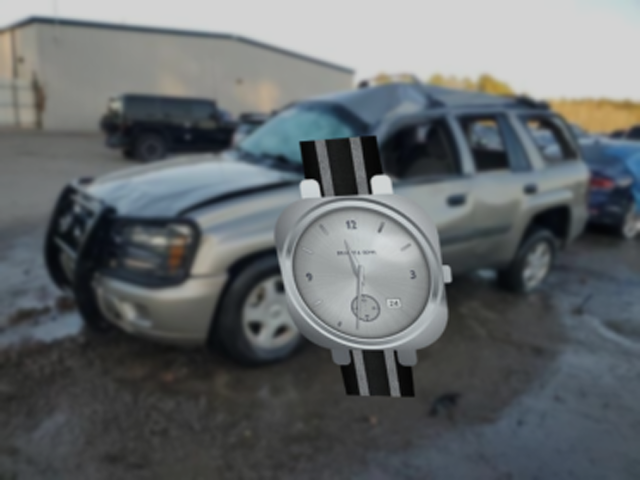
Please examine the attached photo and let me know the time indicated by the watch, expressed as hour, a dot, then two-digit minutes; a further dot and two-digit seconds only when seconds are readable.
11.32
